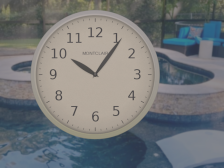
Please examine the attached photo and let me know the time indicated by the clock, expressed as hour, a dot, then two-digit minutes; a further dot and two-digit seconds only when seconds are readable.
10.06
